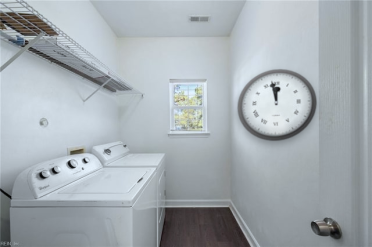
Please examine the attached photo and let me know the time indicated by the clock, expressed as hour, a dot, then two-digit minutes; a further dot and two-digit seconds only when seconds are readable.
11.58
